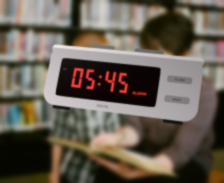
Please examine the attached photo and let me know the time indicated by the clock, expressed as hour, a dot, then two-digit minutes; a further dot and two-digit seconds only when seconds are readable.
5.45
